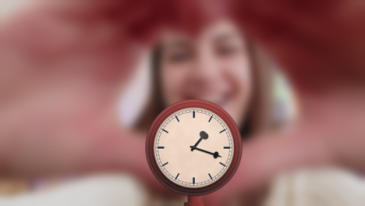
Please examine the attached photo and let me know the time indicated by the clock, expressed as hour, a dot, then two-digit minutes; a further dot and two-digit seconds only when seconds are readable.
1.18
